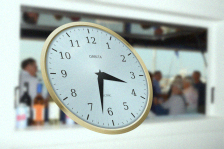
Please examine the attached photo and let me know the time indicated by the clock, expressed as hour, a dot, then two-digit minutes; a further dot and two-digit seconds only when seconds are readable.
3.32
